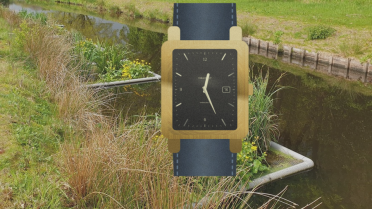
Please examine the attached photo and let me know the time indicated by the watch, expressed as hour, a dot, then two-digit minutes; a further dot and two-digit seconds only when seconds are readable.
12.26
